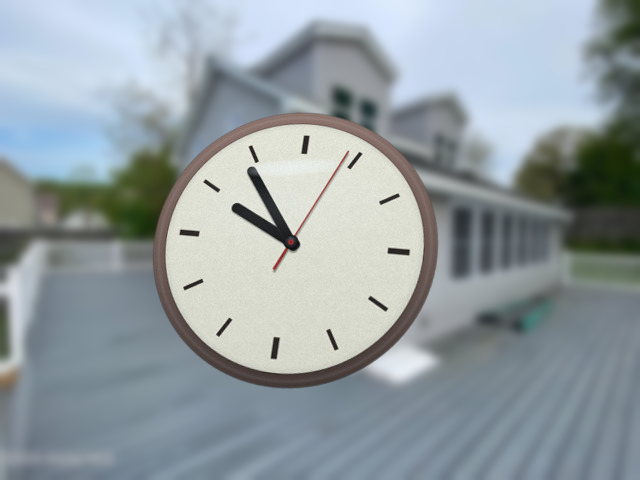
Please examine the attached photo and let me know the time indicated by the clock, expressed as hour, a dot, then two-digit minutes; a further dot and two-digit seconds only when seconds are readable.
9.54.04
